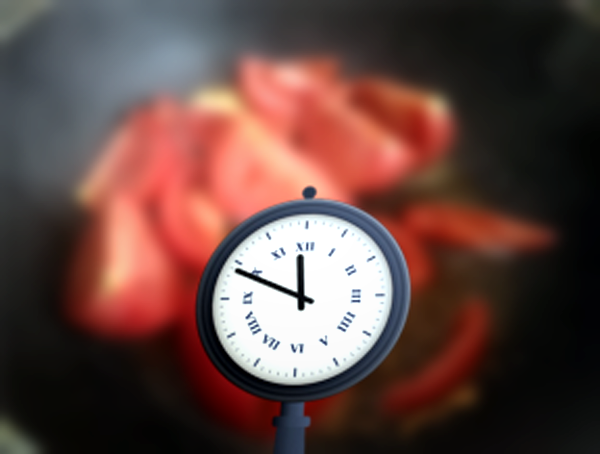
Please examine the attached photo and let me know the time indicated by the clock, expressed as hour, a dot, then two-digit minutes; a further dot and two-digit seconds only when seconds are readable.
11.49
